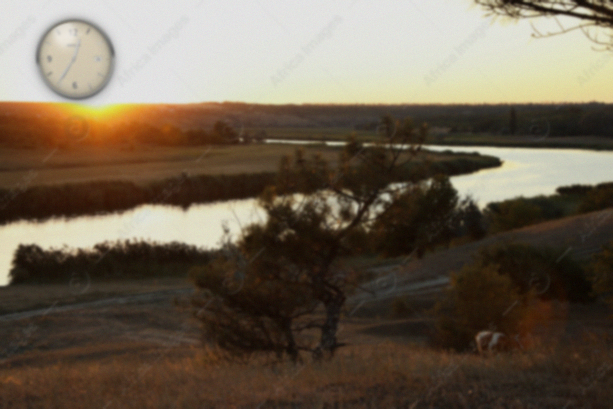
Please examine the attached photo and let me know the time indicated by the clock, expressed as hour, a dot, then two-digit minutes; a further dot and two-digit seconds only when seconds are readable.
12.36
